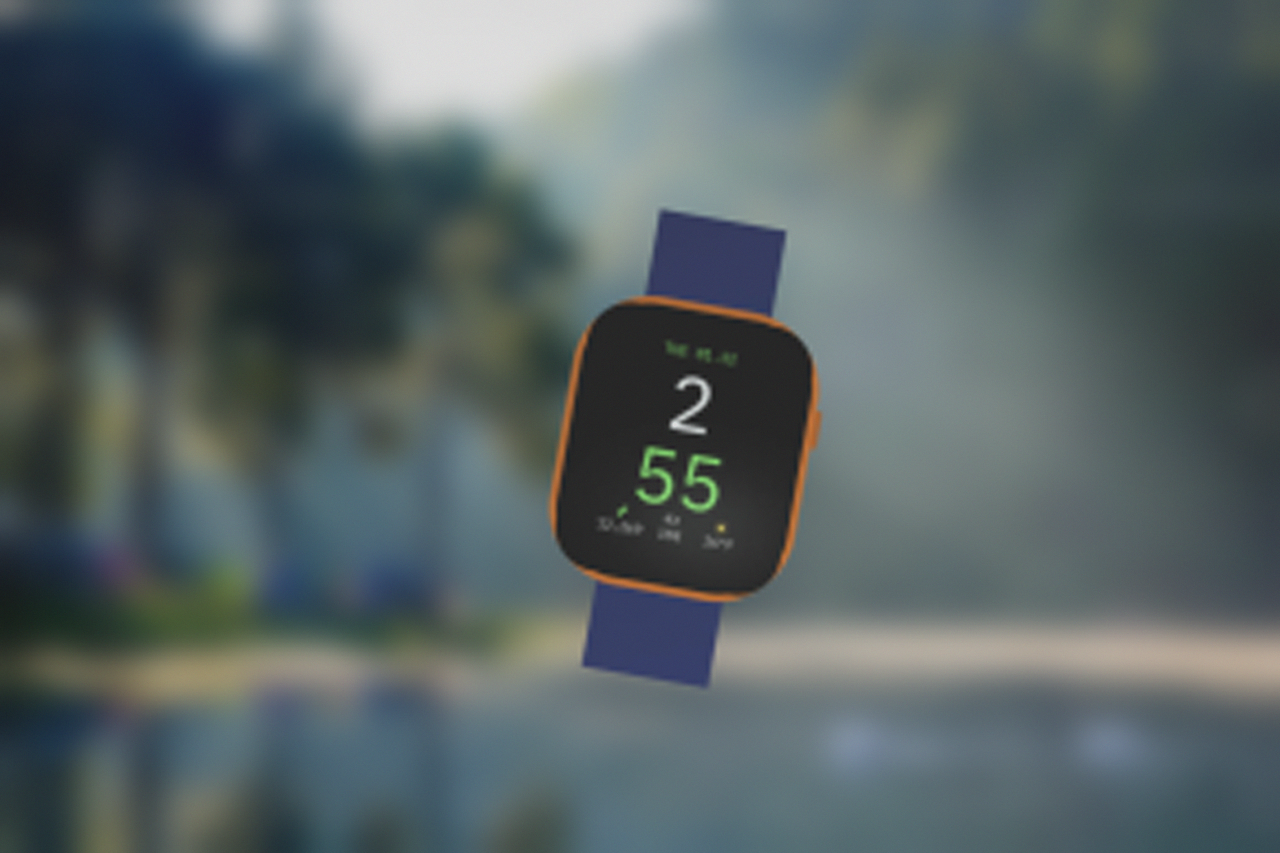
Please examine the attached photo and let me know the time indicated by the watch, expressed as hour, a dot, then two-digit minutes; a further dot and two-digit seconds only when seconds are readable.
2.55
